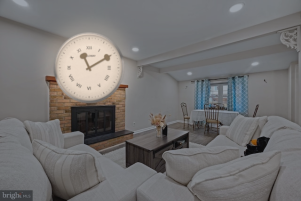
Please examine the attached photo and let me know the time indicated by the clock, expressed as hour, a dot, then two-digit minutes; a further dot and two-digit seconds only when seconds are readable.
11.10
